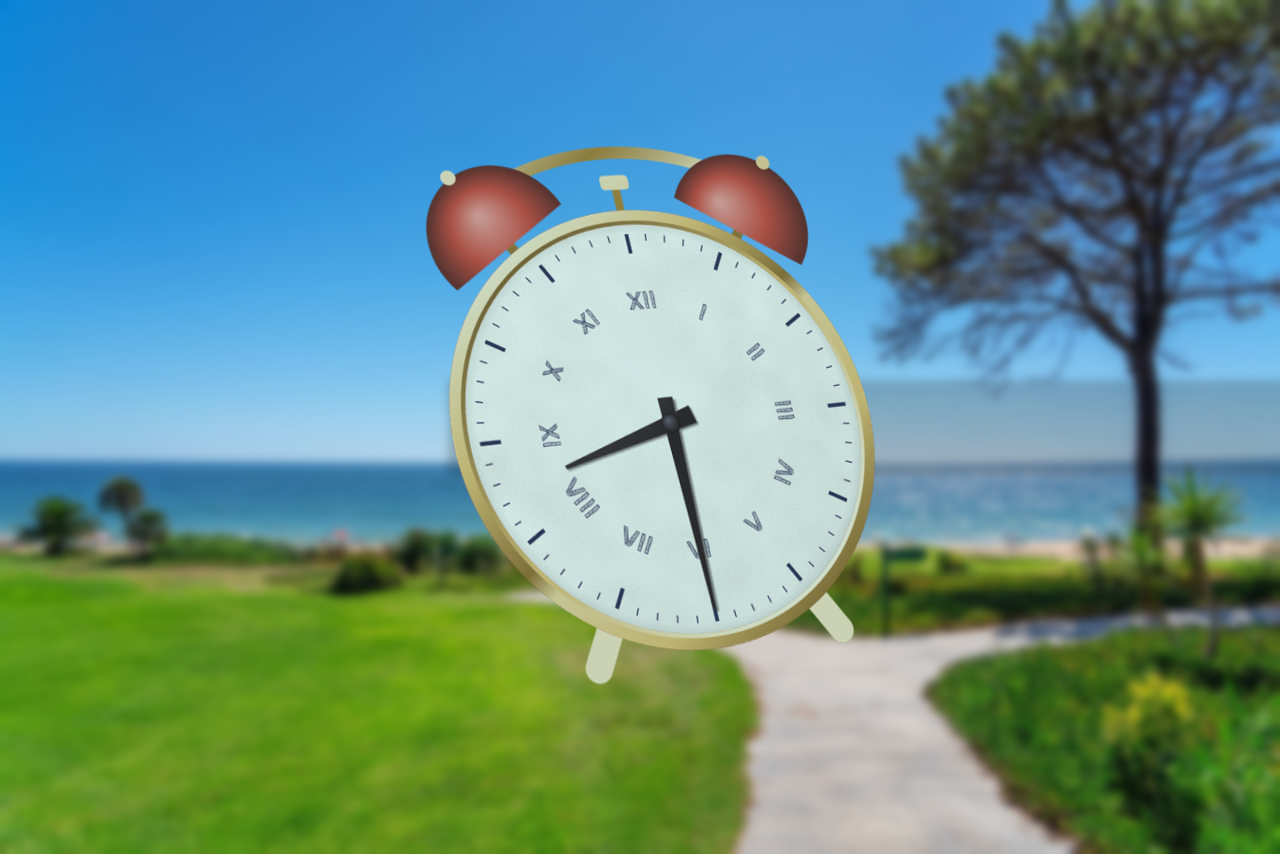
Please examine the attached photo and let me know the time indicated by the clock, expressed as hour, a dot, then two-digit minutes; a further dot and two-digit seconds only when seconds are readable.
8.30
